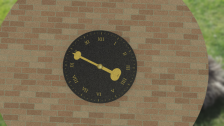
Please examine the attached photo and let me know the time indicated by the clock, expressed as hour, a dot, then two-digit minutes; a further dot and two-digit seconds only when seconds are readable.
3.49
